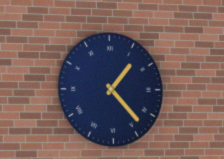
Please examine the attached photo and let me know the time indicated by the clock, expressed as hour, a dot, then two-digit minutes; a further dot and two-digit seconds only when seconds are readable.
1.23
